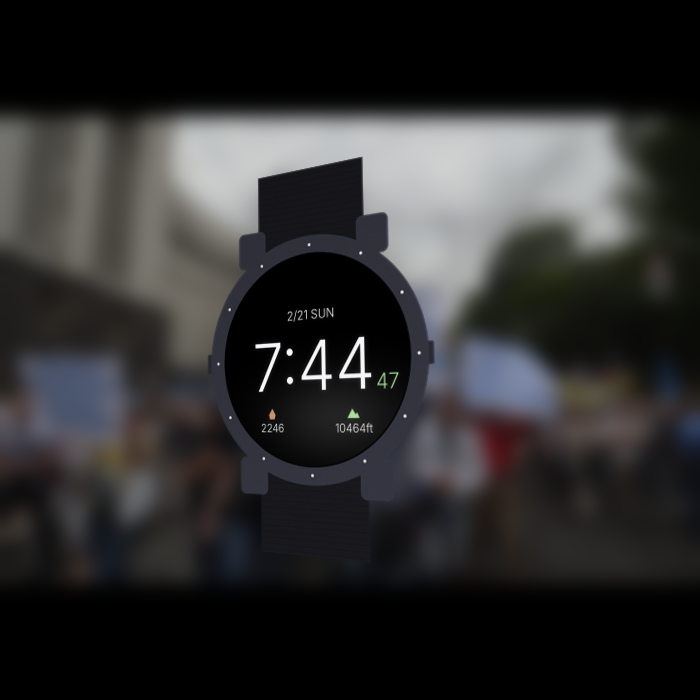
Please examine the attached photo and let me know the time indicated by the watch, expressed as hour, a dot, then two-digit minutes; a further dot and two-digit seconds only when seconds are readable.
7.44.47
